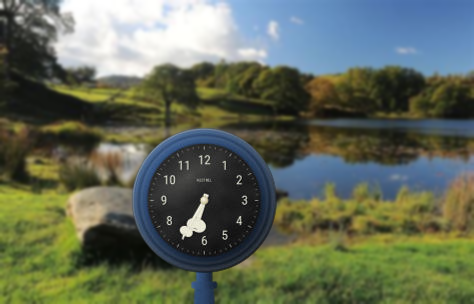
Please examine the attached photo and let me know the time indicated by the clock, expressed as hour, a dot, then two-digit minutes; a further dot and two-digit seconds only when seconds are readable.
6.35
